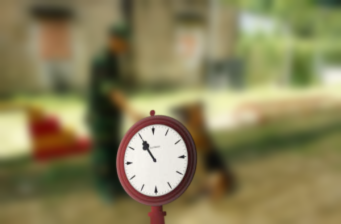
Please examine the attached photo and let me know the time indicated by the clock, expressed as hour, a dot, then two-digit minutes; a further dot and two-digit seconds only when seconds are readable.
10.55
